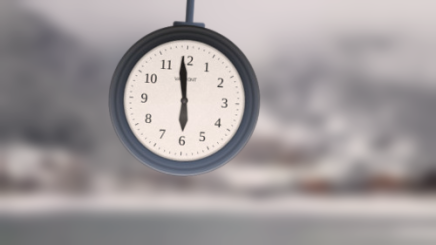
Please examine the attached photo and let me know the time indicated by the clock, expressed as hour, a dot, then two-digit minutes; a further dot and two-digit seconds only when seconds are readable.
5.59
